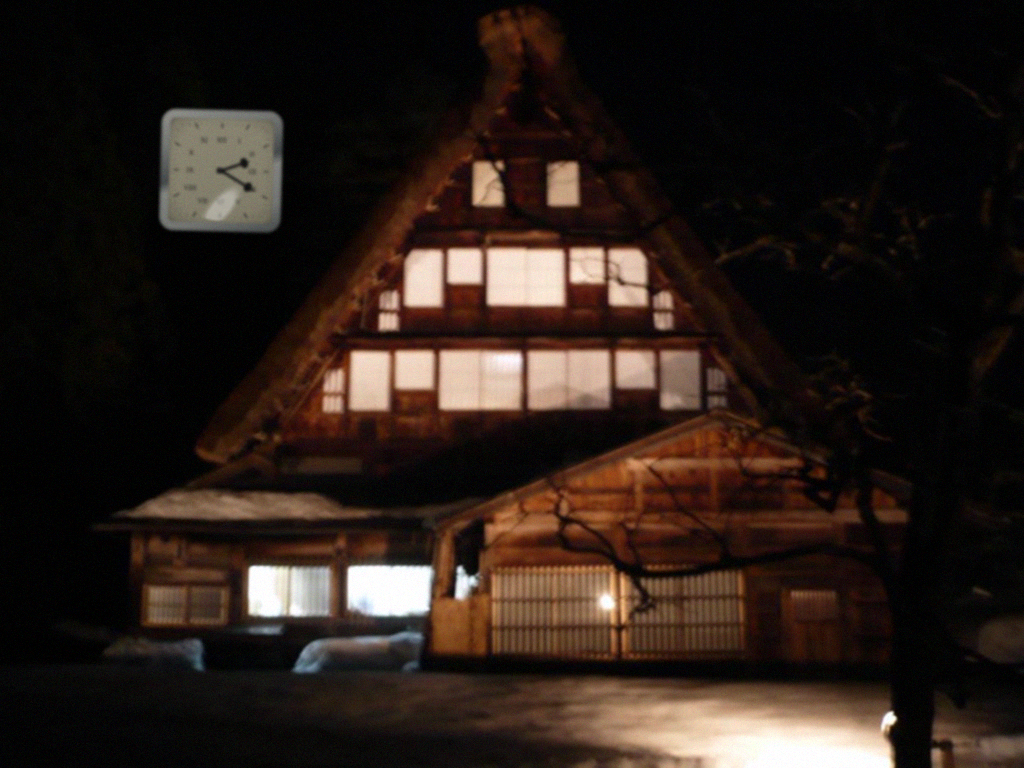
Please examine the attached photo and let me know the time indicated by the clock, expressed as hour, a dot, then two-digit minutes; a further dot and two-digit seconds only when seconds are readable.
2.20
